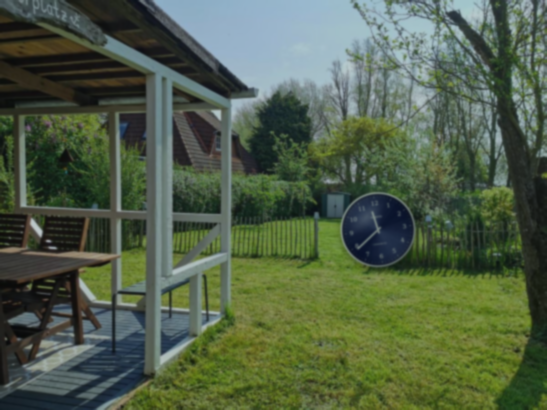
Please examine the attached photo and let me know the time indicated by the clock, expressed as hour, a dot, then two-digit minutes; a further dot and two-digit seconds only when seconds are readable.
11.39
